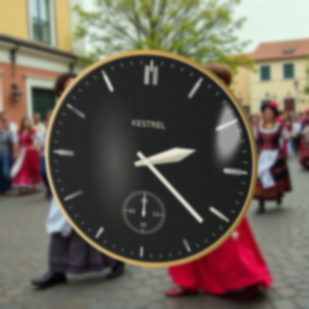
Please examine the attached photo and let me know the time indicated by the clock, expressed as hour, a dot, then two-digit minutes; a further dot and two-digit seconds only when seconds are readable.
2.22
